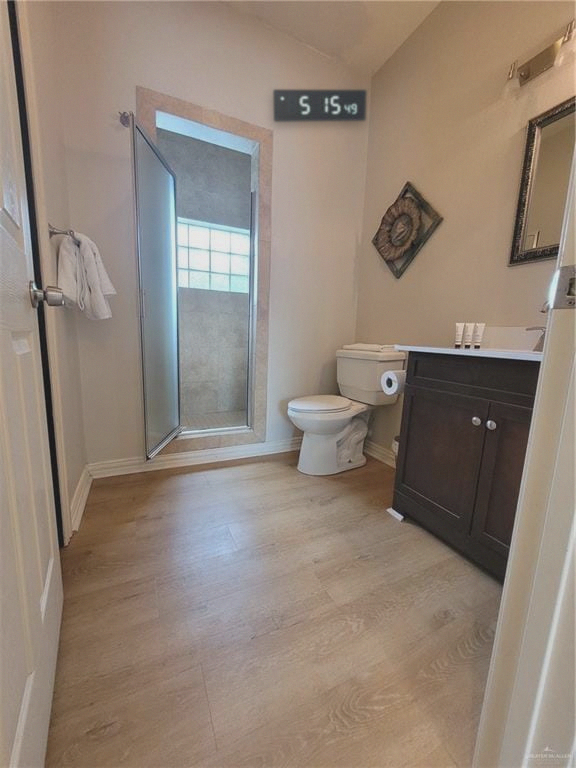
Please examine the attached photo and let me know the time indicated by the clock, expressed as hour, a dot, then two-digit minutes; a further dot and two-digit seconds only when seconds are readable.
5.15
